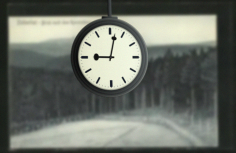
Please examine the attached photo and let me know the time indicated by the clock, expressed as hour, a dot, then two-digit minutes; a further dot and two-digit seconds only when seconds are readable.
9.02
